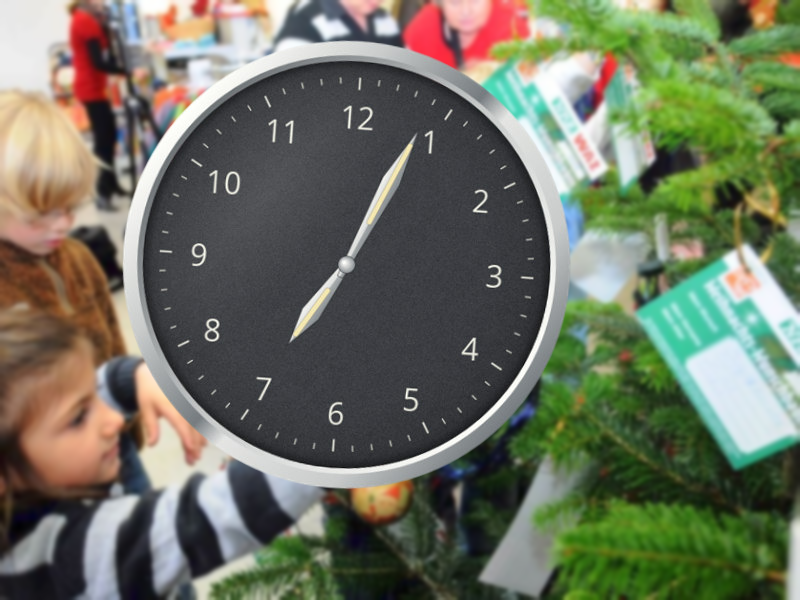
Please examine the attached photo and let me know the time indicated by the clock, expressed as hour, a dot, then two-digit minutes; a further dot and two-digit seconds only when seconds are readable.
7.04
